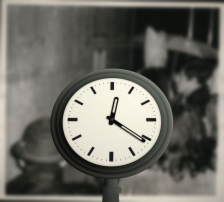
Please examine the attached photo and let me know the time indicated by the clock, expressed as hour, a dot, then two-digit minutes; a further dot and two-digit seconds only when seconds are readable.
12.21
